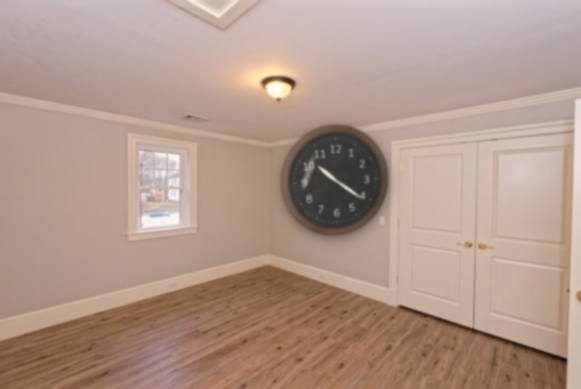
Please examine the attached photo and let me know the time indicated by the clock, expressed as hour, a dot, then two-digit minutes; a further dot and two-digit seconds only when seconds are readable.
10.21
